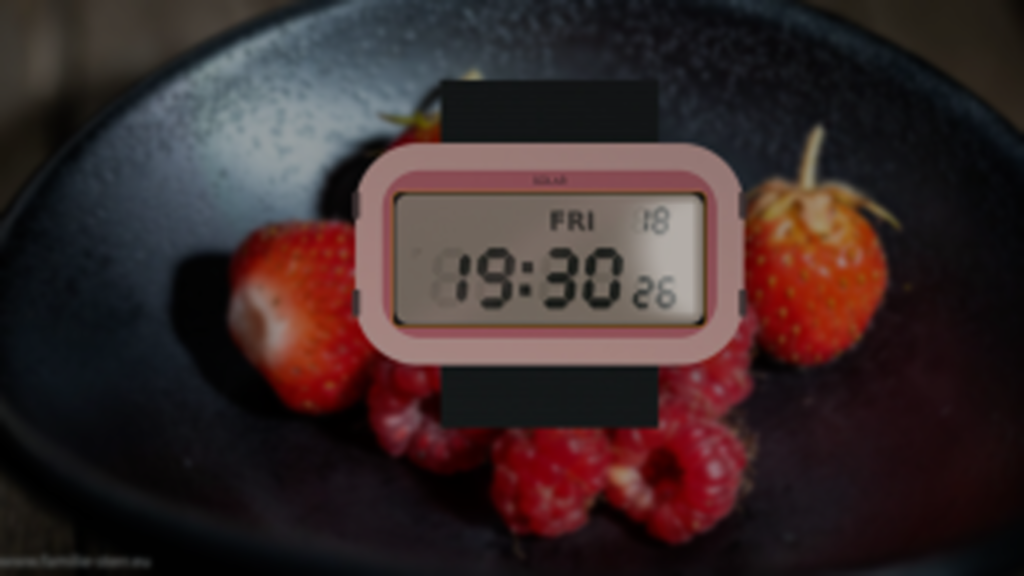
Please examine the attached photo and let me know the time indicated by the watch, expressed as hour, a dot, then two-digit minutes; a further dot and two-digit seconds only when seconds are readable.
19.30.26
